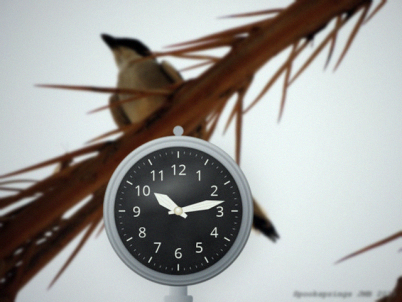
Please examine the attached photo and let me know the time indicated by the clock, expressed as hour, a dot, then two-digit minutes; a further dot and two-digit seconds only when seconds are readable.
10.13
